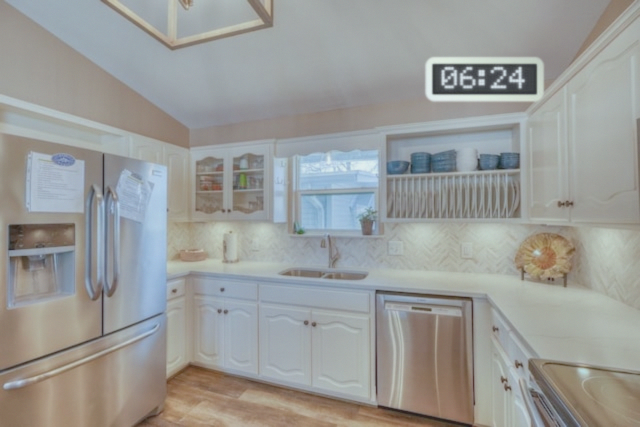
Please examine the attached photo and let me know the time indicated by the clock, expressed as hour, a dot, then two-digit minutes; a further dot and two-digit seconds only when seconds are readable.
6.24
